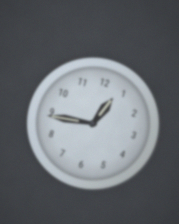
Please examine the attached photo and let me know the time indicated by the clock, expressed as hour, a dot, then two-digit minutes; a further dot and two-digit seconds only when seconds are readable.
12.44
